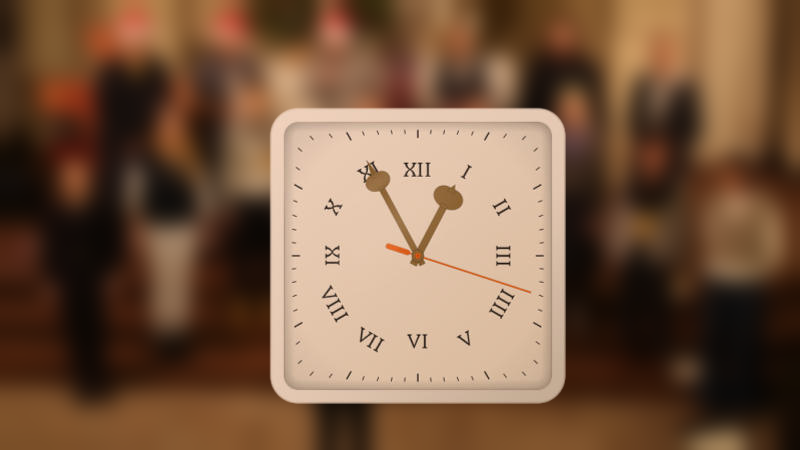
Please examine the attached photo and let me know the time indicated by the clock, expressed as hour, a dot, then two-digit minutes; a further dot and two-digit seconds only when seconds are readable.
12.55.18
